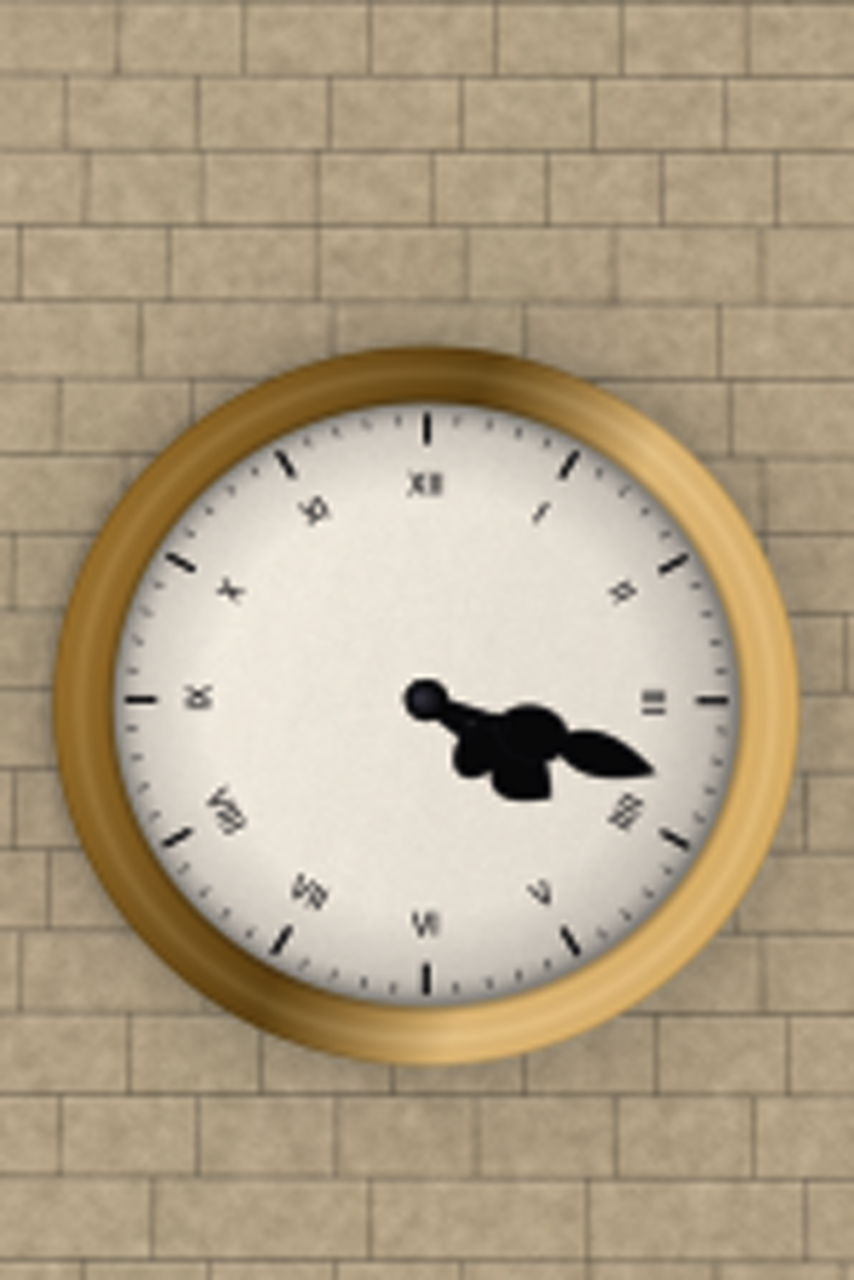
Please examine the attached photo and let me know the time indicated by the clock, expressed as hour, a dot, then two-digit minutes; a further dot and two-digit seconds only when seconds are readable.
4.18
